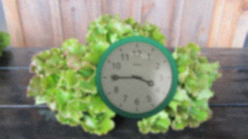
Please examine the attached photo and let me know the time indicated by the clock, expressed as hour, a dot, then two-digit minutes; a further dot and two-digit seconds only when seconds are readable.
3.45
